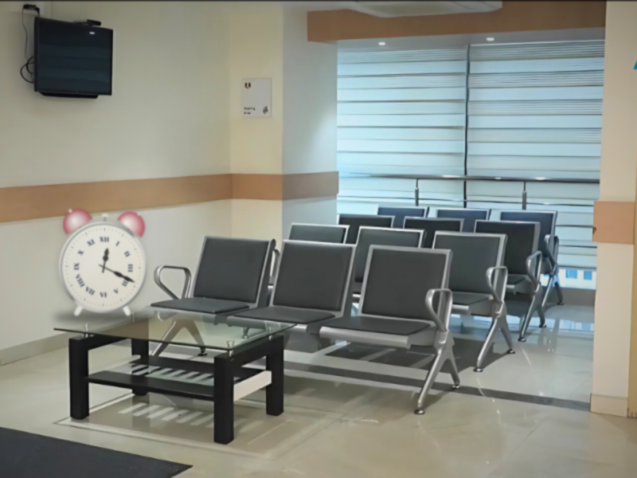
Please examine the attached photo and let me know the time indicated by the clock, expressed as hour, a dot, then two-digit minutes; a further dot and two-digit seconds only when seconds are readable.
12.19
